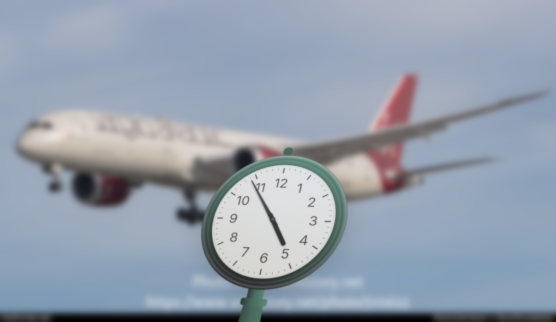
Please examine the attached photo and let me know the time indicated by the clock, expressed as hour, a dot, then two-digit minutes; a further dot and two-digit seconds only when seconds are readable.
4.54
